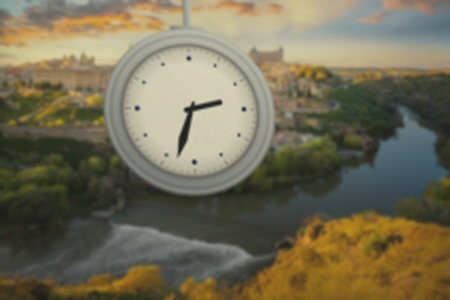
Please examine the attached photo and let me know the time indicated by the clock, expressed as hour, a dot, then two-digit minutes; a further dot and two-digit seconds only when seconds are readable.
2.33
